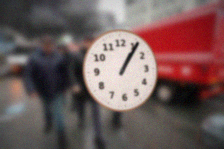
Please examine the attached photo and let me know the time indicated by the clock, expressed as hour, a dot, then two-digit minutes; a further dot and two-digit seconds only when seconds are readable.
1.06
